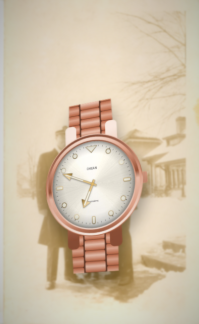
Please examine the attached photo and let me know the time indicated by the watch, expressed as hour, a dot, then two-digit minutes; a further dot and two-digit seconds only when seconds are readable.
6.49
